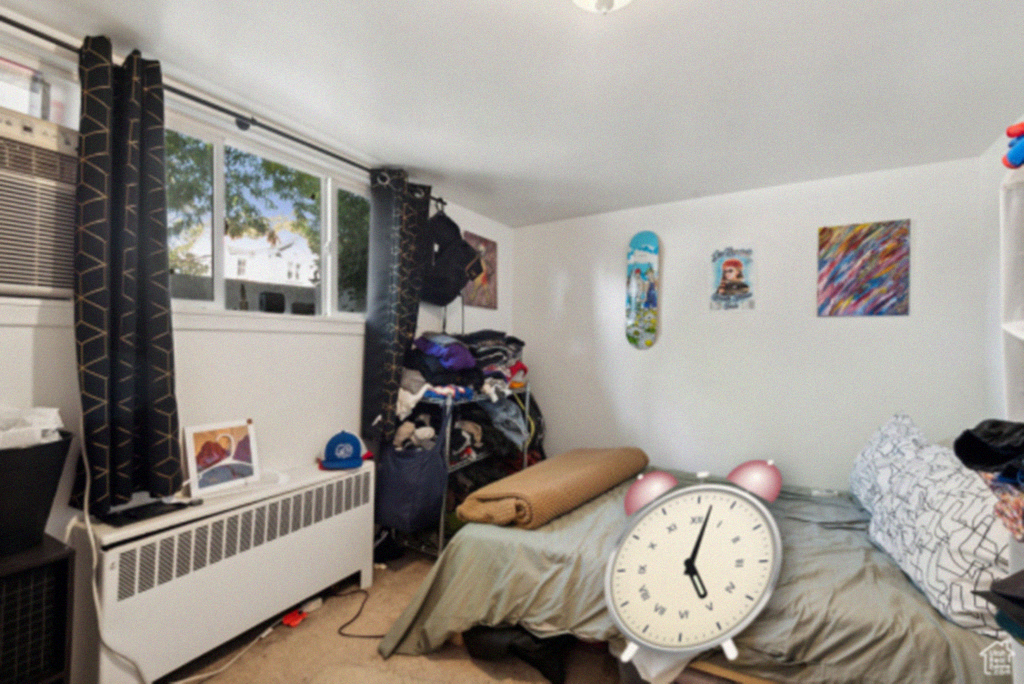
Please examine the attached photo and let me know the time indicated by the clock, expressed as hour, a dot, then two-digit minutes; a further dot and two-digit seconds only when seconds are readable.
5.02
